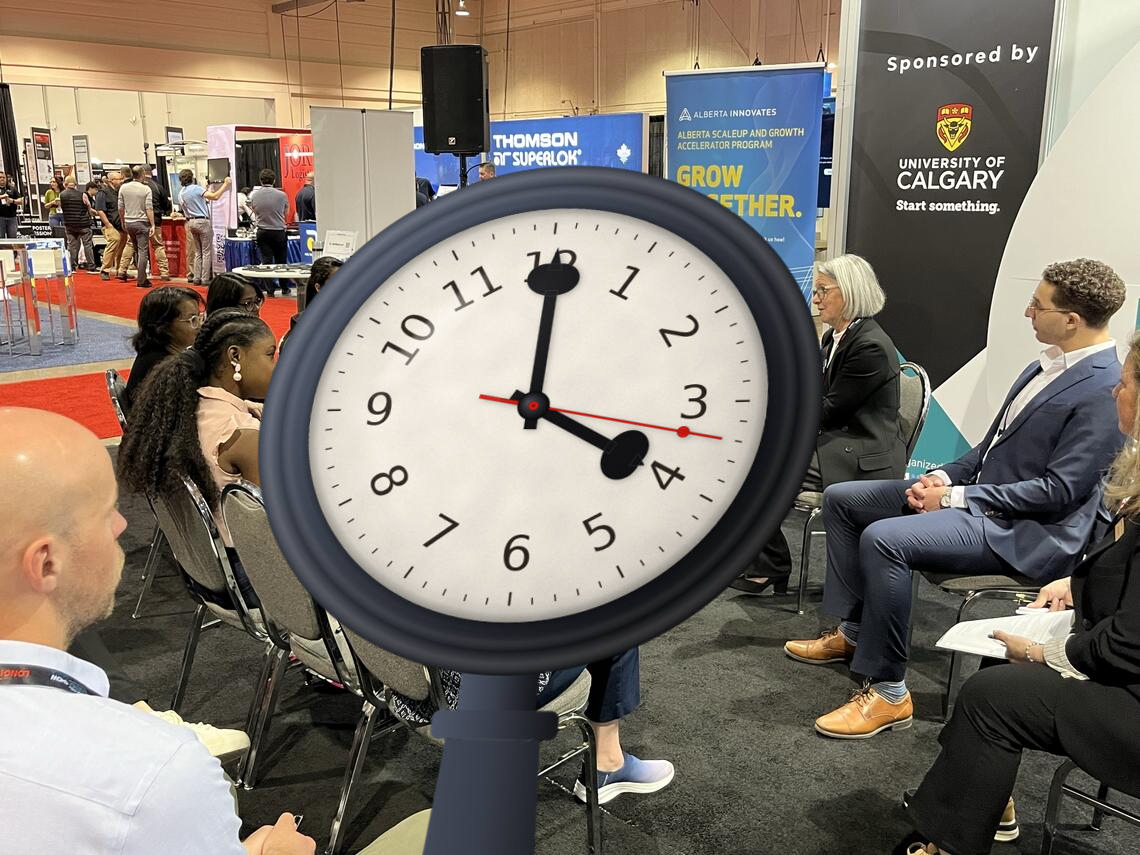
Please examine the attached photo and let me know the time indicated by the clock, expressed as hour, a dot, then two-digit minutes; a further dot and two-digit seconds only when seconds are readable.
4.00.17
